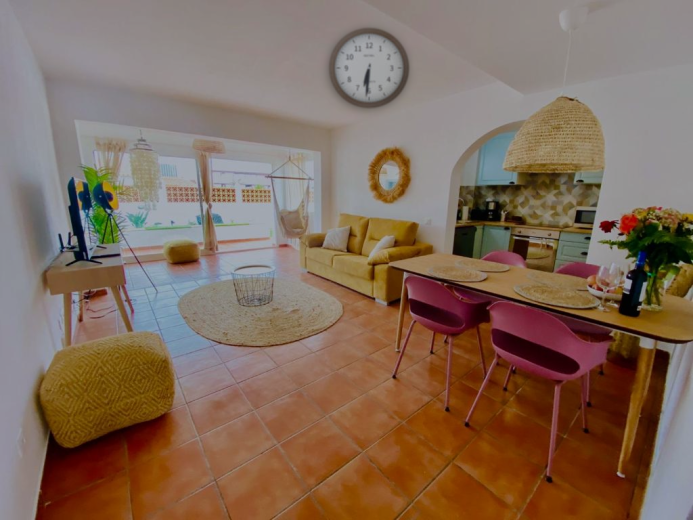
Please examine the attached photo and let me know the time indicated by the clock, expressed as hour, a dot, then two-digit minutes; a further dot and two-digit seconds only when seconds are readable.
6.31
